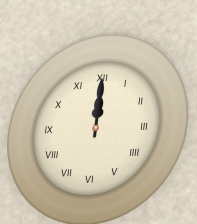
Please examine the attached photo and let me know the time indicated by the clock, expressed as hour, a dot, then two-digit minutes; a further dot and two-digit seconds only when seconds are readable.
12.00
